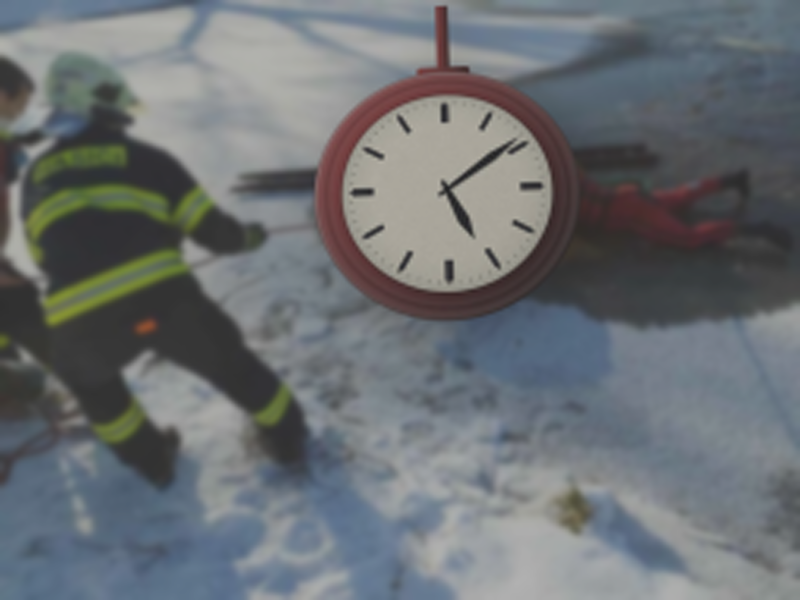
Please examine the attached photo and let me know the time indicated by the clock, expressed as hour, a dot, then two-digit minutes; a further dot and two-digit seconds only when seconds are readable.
5.09
